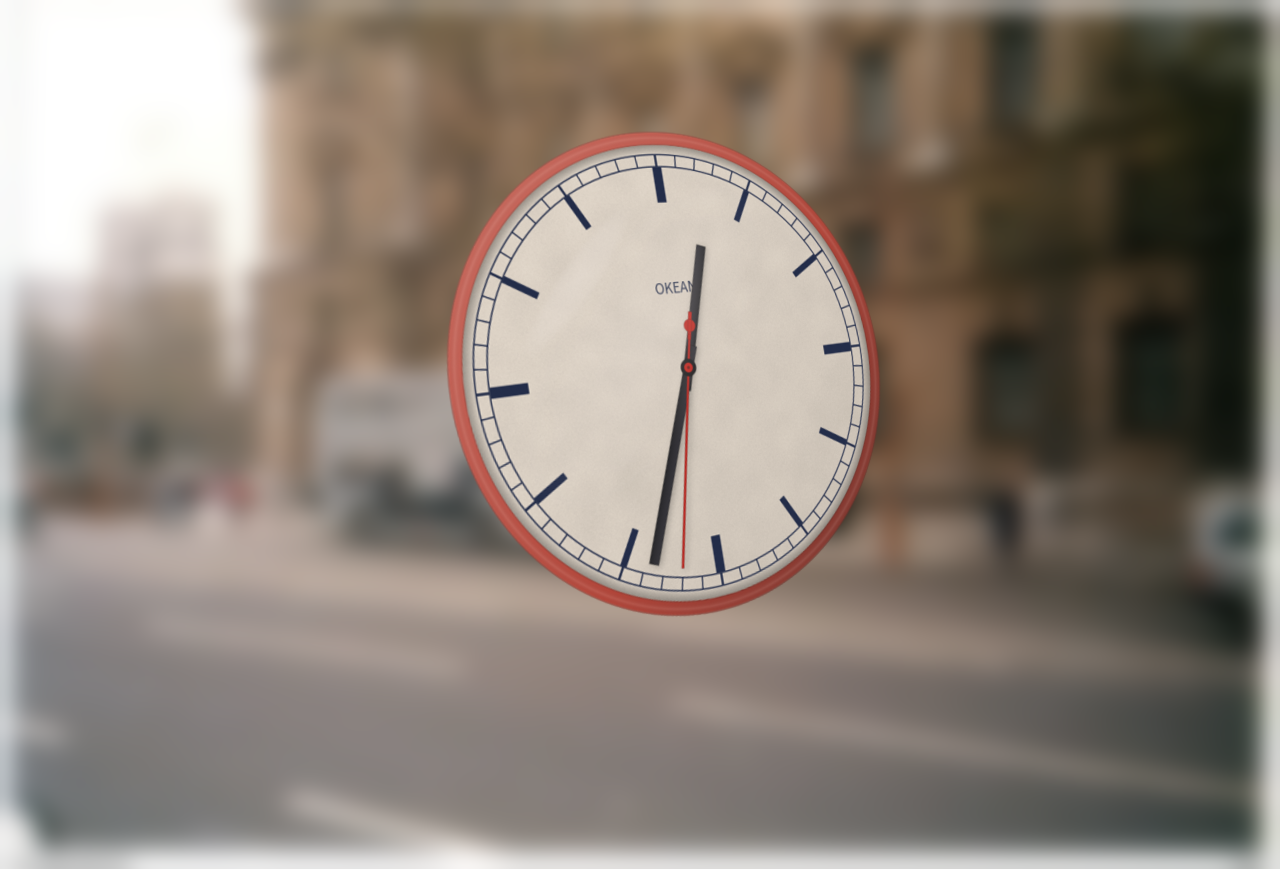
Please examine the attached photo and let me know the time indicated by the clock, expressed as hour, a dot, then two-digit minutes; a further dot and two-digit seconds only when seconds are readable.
12.33.32
